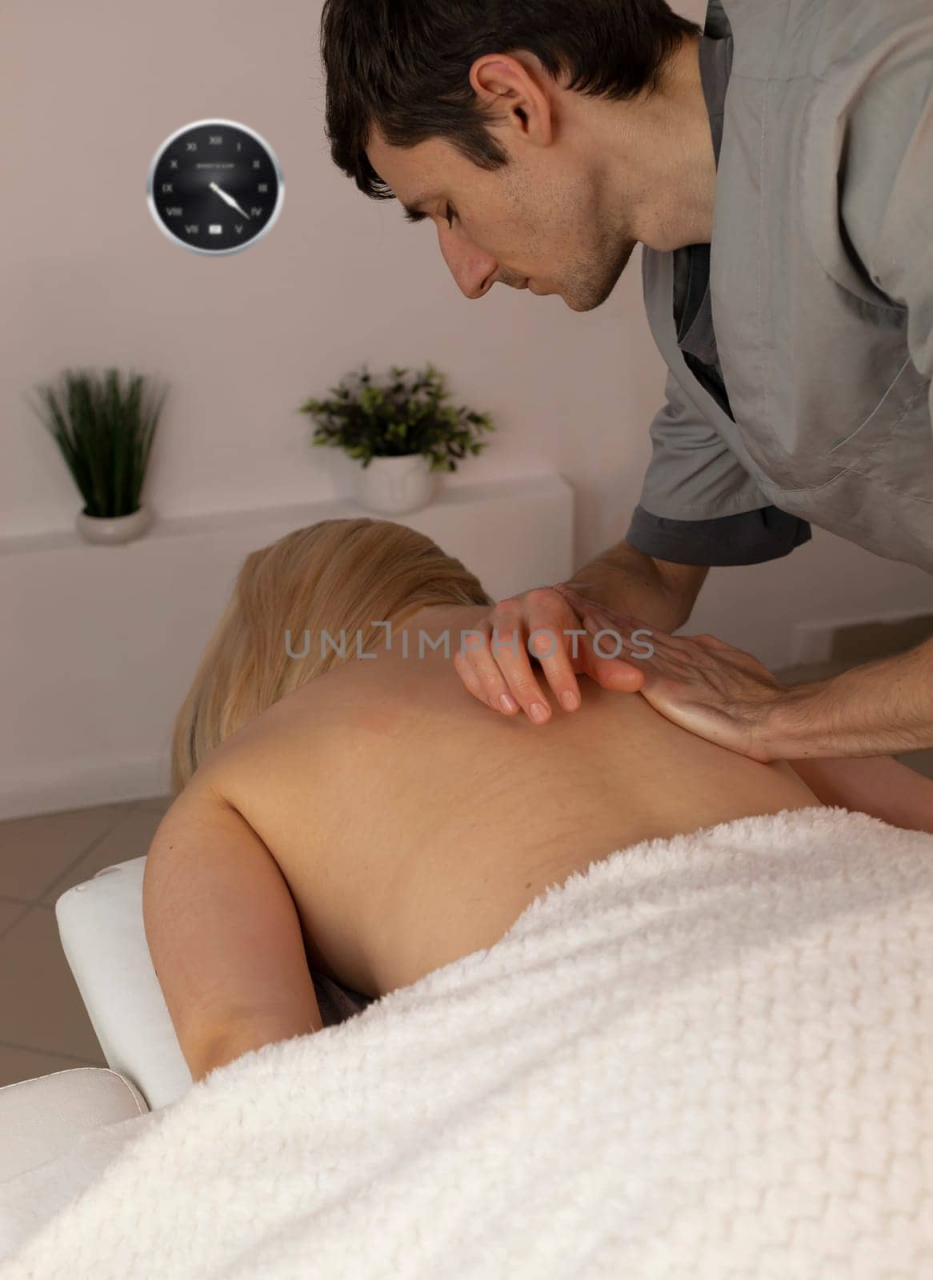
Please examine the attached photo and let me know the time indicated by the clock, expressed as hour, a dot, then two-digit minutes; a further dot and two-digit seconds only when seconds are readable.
4.22
